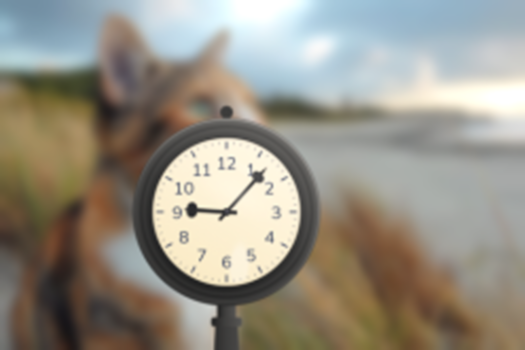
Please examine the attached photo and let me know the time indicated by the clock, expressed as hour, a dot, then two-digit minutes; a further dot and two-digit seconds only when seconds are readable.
9.07
